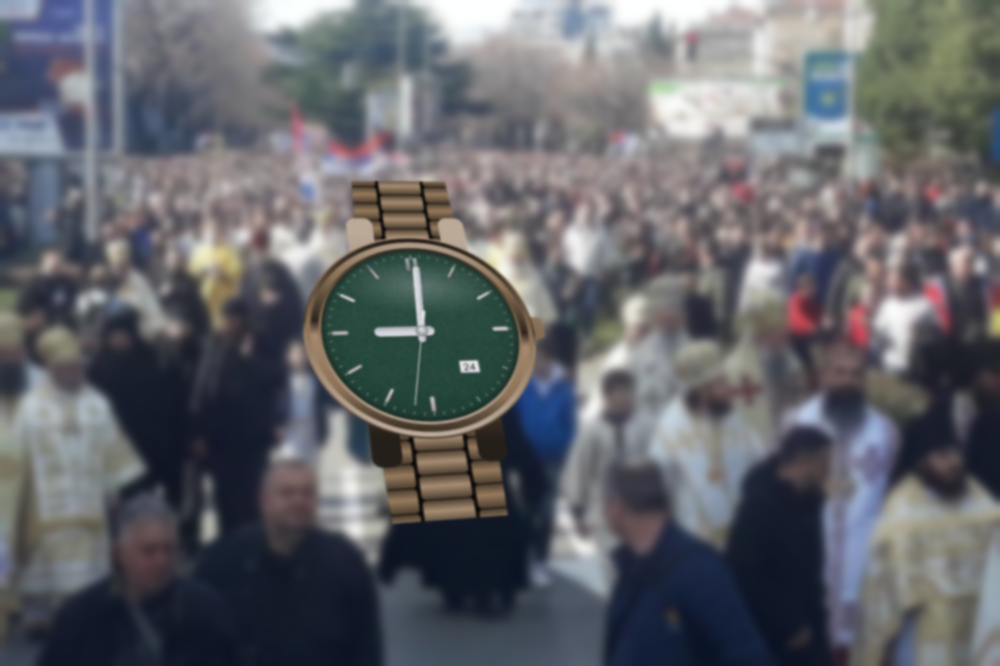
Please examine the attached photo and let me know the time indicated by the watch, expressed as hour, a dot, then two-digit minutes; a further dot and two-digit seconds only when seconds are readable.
9.00.32
